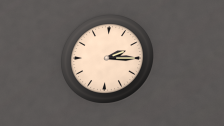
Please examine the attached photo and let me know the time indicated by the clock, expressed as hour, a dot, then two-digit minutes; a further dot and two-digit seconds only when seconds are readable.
2.15
